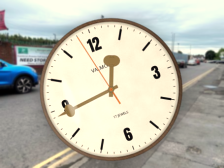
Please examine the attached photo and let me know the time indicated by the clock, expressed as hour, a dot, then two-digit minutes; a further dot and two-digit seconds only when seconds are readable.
12.43.58
